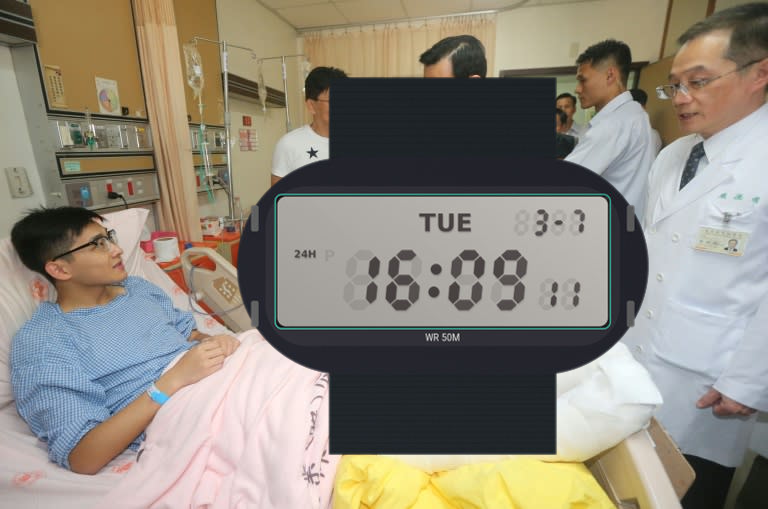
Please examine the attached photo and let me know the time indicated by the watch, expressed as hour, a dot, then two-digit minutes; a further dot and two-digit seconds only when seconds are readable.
16.09.11
